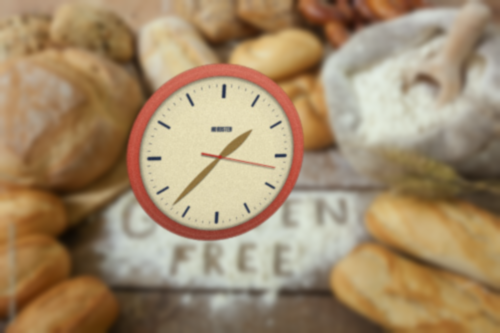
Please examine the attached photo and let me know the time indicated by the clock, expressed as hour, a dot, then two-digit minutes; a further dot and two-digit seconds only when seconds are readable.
1.37.17
